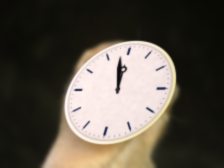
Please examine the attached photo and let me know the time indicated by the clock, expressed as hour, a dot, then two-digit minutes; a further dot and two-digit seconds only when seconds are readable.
11.58
